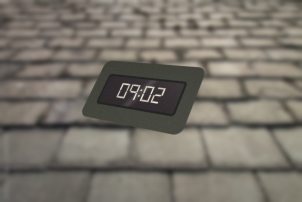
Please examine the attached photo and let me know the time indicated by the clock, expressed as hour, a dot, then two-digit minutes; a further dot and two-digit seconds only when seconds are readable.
9.02
